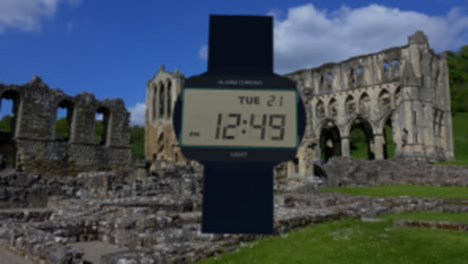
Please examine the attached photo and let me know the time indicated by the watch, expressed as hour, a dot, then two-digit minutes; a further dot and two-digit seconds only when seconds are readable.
12.49
